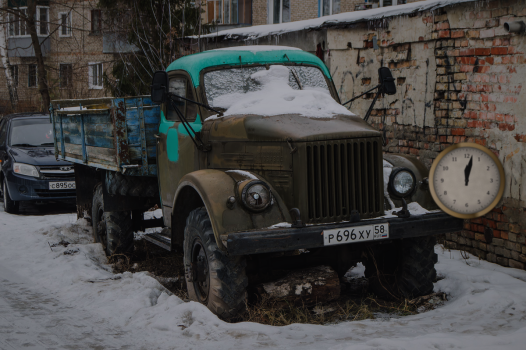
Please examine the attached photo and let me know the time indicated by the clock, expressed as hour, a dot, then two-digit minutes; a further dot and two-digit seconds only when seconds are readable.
12.02
